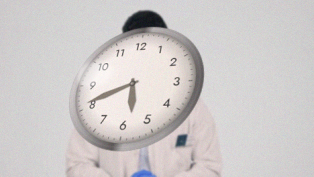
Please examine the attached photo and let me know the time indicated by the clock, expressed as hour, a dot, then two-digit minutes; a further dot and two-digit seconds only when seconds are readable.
5.41
